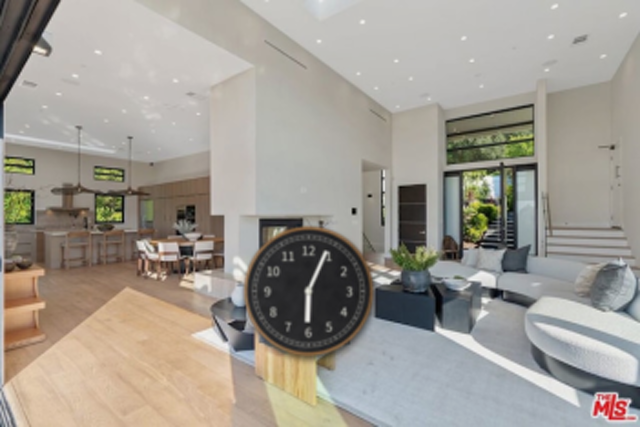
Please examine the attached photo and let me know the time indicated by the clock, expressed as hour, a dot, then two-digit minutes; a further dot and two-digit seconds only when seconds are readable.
6.04
